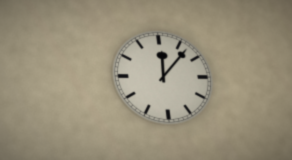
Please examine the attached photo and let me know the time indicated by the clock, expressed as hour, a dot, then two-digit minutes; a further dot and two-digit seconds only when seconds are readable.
12.07
